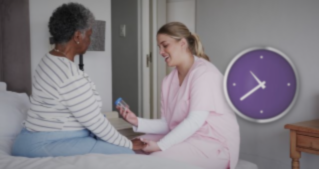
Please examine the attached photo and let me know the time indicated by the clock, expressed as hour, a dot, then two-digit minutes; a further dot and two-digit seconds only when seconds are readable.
10.39
